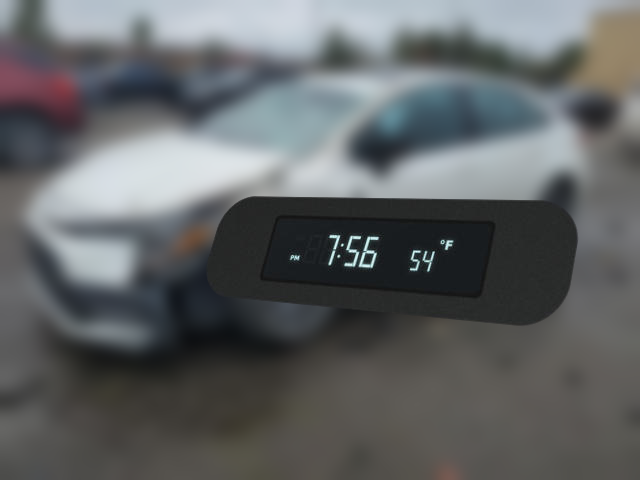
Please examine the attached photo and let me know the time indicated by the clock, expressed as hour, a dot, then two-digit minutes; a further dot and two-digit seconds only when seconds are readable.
7.56
